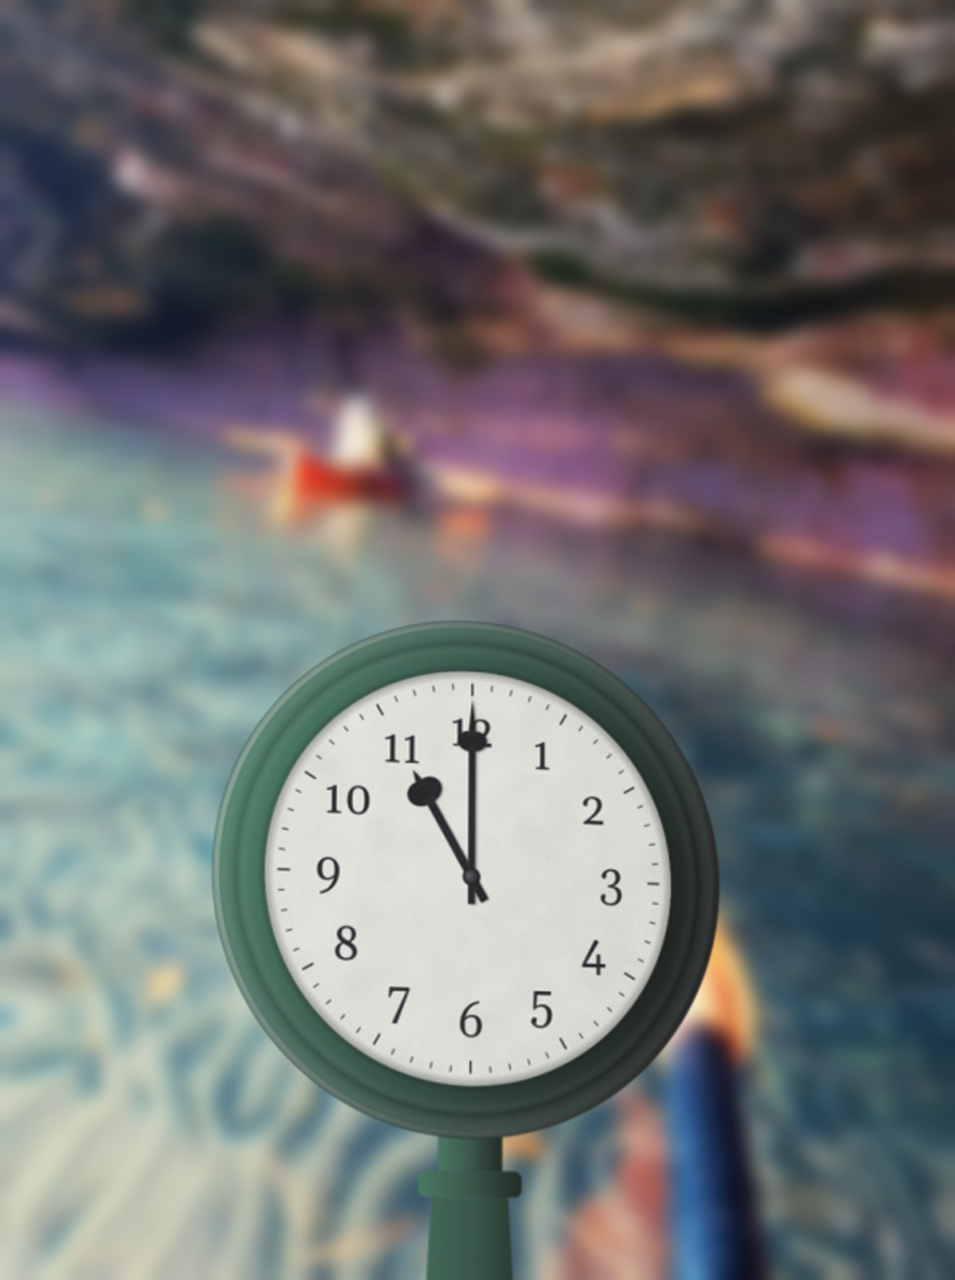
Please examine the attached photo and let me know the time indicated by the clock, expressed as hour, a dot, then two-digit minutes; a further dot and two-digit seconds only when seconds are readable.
11.00
